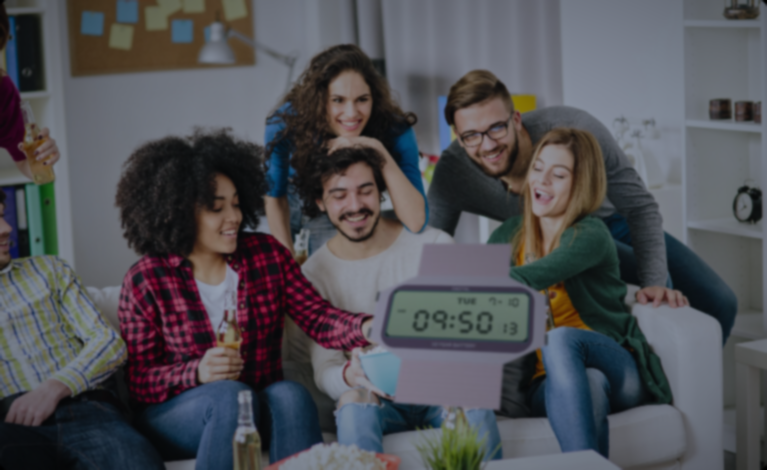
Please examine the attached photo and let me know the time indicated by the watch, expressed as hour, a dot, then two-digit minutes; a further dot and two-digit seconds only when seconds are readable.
9.50.13
